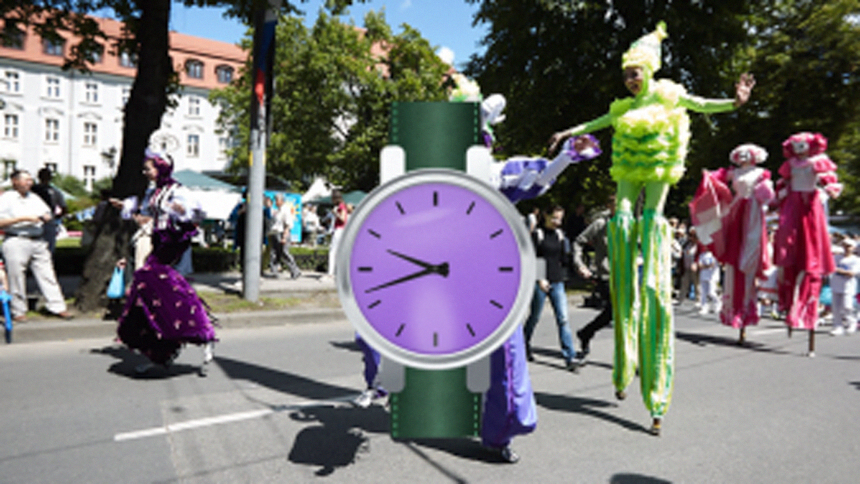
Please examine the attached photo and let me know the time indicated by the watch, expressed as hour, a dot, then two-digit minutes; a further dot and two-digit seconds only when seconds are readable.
9.42
